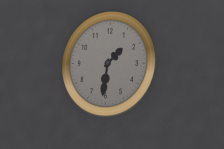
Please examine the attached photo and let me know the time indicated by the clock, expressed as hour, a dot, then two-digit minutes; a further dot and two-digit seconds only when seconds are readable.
1.31
